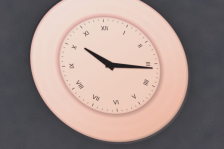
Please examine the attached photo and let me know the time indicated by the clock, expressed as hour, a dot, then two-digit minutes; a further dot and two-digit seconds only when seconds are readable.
10.16
